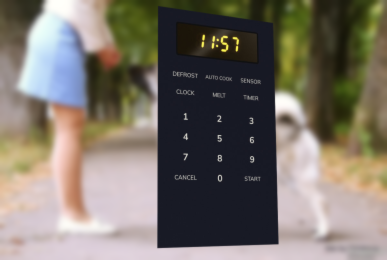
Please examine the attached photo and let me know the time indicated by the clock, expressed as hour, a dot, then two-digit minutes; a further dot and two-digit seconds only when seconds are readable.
11.57
